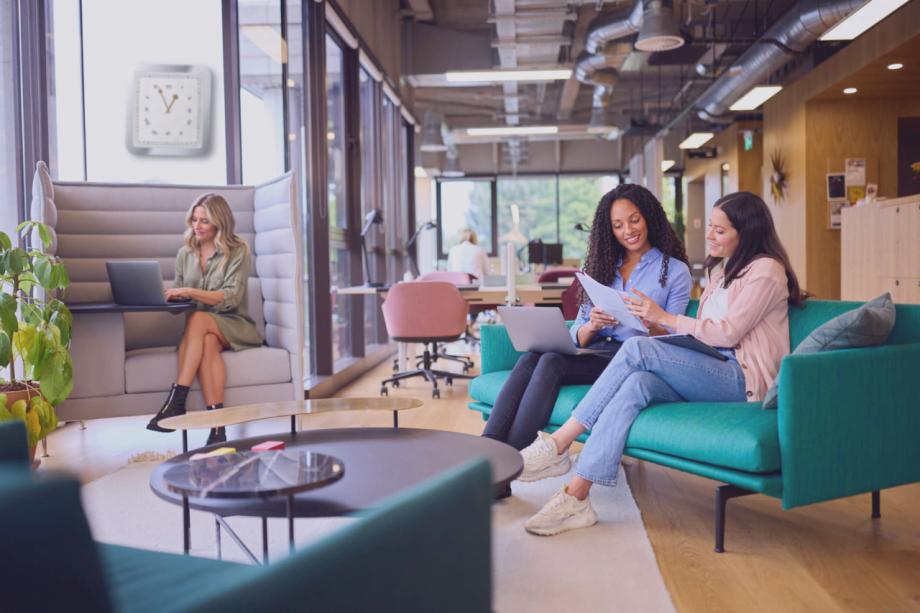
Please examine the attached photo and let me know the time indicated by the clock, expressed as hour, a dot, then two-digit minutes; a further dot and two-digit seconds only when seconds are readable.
12.56
